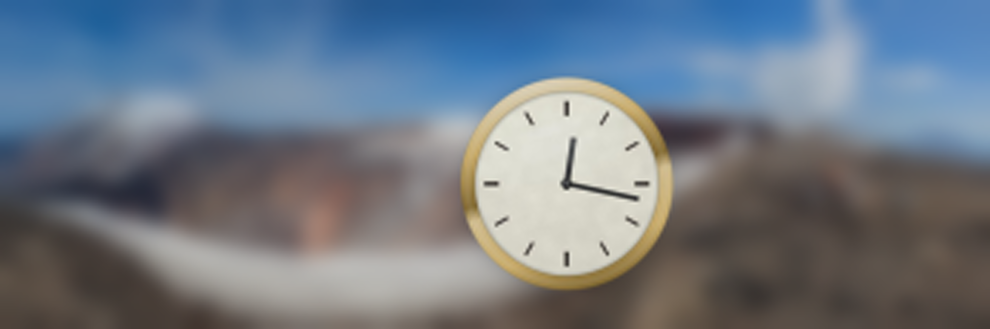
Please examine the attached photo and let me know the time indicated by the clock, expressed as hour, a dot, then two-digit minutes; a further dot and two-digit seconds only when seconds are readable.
12.17
